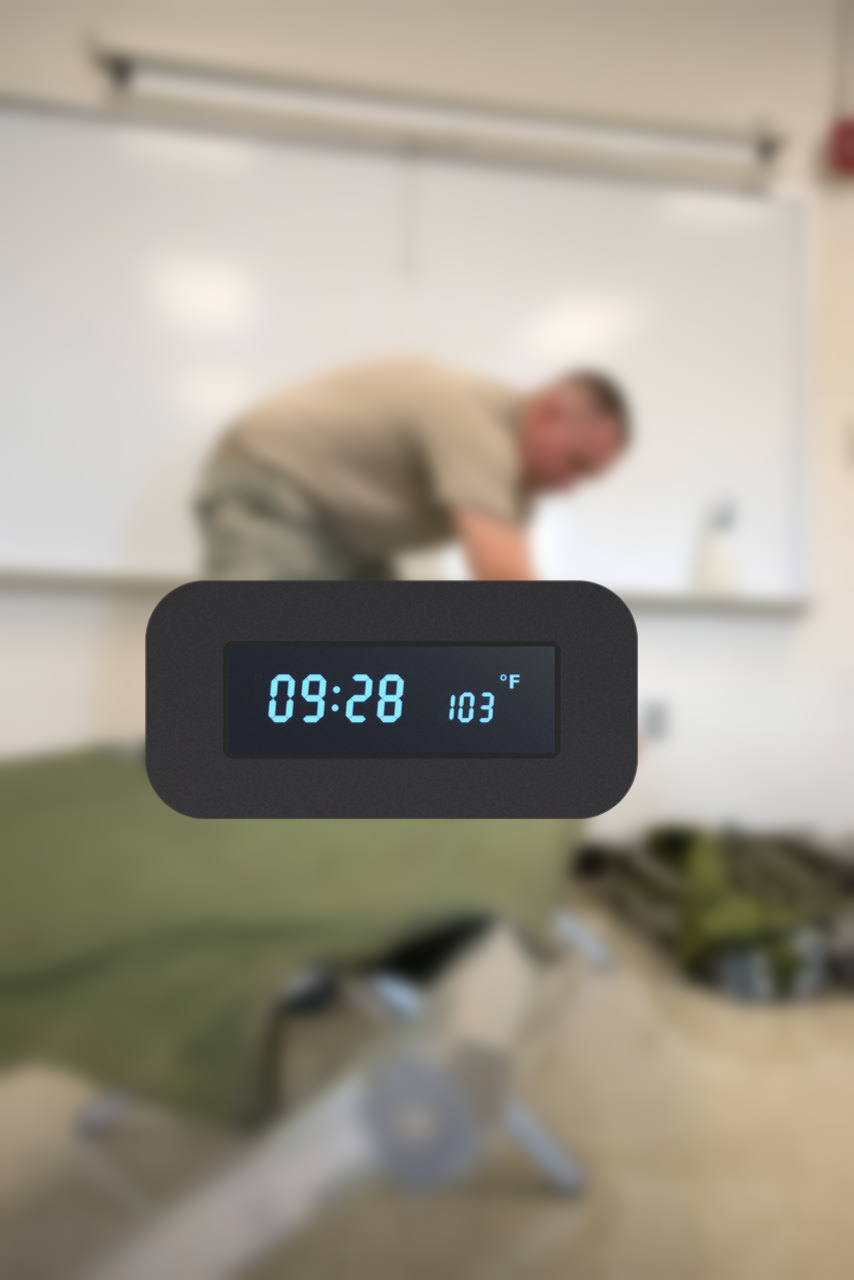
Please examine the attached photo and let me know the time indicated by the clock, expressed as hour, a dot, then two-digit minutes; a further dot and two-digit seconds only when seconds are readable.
9.28
